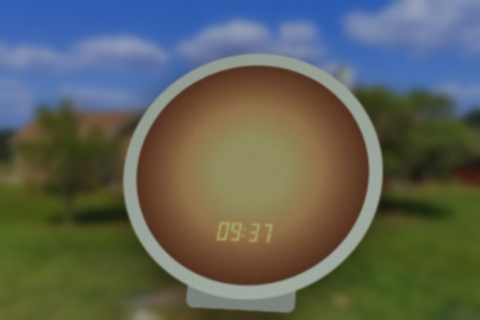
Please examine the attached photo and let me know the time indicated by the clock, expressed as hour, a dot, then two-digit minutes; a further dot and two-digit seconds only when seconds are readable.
9.37
